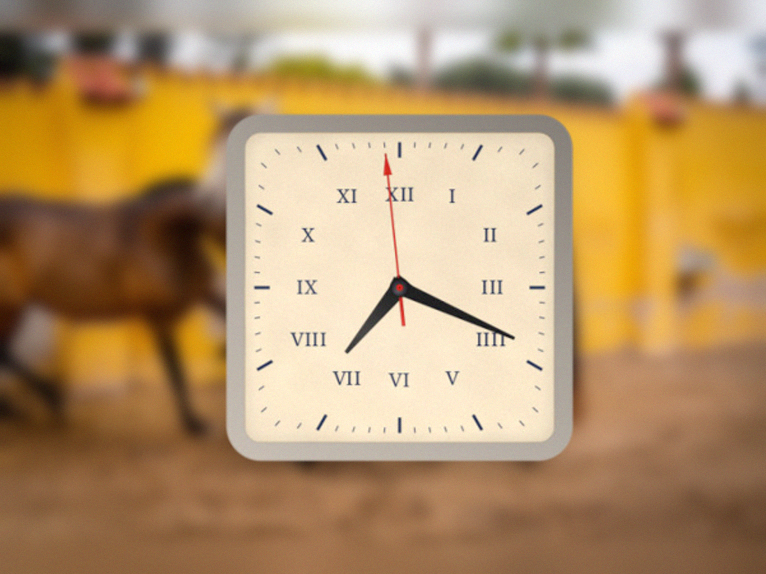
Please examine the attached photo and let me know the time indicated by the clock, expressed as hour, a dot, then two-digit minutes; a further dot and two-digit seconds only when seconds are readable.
7.18.59
